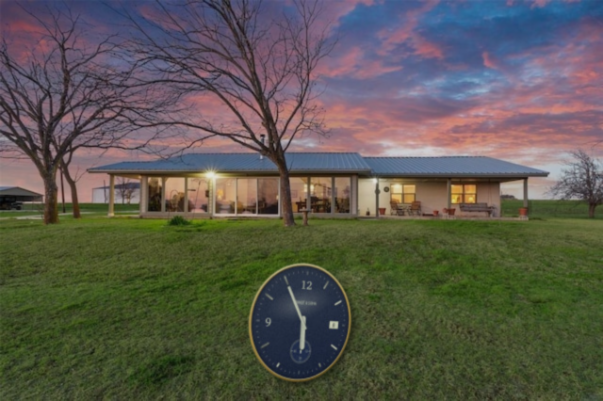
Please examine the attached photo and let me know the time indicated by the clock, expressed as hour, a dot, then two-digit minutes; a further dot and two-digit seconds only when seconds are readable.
5.55
